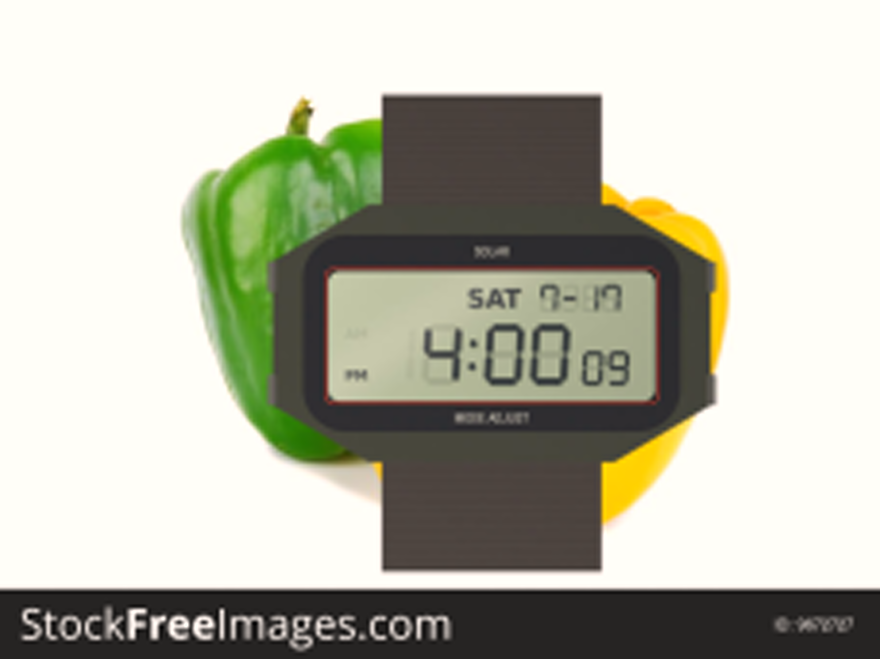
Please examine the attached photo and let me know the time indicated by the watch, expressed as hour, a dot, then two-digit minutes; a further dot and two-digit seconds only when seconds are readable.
4.00.09
